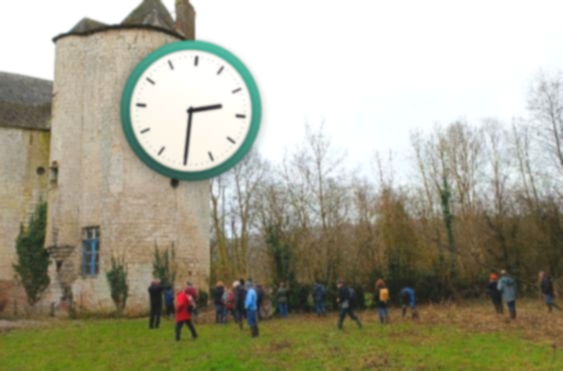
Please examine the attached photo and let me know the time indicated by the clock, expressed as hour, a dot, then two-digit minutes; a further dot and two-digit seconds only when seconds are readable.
2.30
